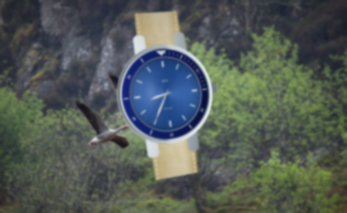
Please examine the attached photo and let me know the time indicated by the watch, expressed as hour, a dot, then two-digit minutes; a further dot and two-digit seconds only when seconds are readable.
8.35
